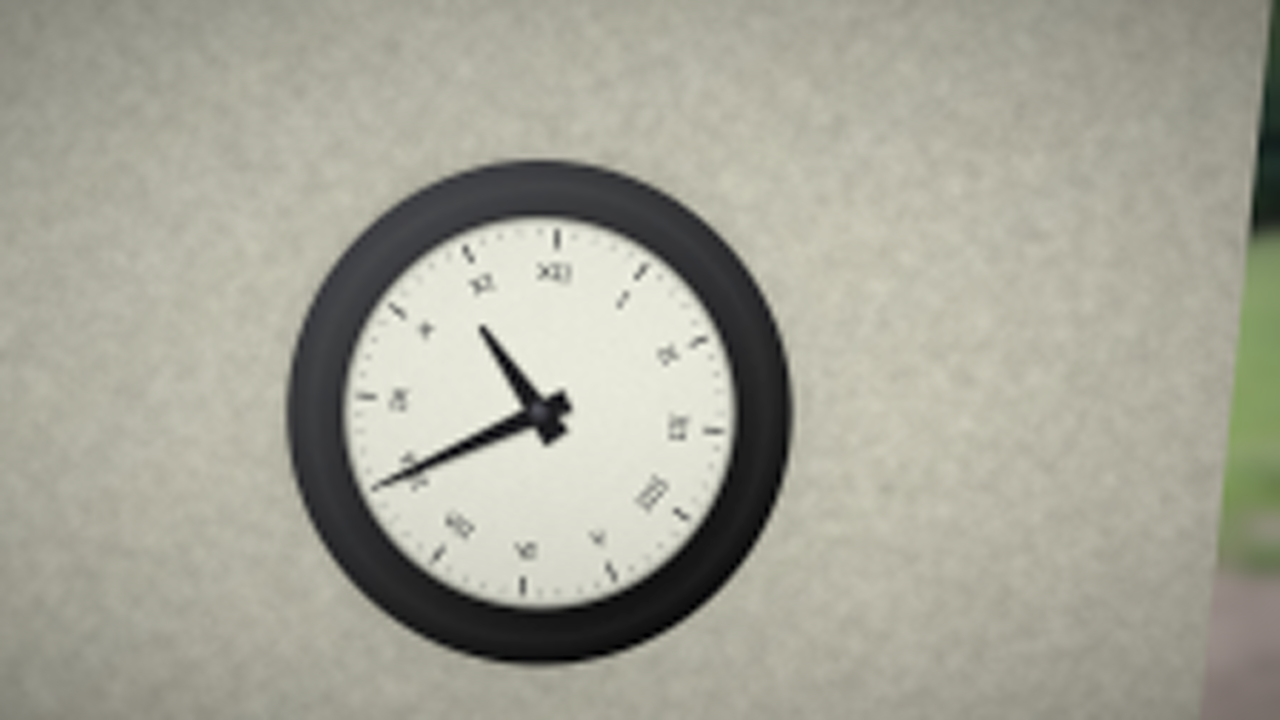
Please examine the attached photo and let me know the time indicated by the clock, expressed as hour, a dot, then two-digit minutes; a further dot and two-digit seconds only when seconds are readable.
10.40
